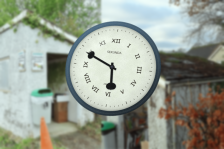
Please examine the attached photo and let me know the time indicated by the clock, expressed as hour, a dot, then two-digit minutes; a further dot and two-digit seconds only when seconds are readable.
5.49
